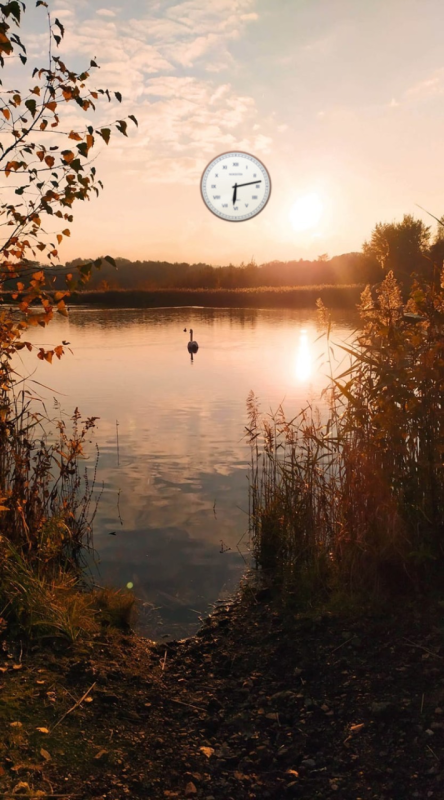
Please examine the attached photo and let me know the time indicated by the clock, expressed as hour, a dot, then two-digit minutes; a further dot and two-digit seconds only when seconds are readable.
6.13
